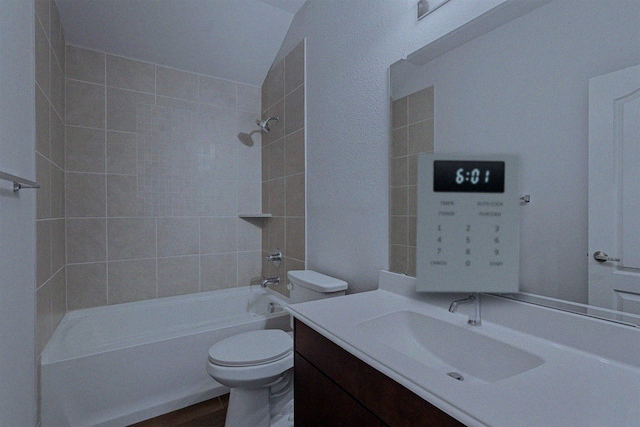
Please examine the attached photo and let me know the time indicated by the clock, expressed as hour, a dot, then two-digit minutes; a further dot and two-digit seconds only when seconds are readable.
6.01
